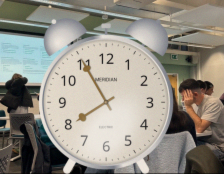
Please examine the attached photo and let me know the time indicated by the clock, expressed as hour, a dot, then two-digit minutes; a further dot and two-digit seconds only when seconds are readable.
7.55
